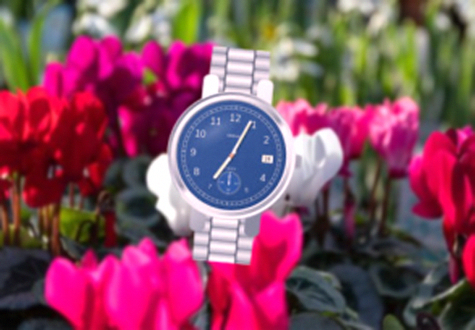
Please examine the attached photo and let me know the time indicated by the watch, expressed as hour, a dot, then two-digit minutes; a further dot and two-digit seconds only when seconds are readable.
7.04
